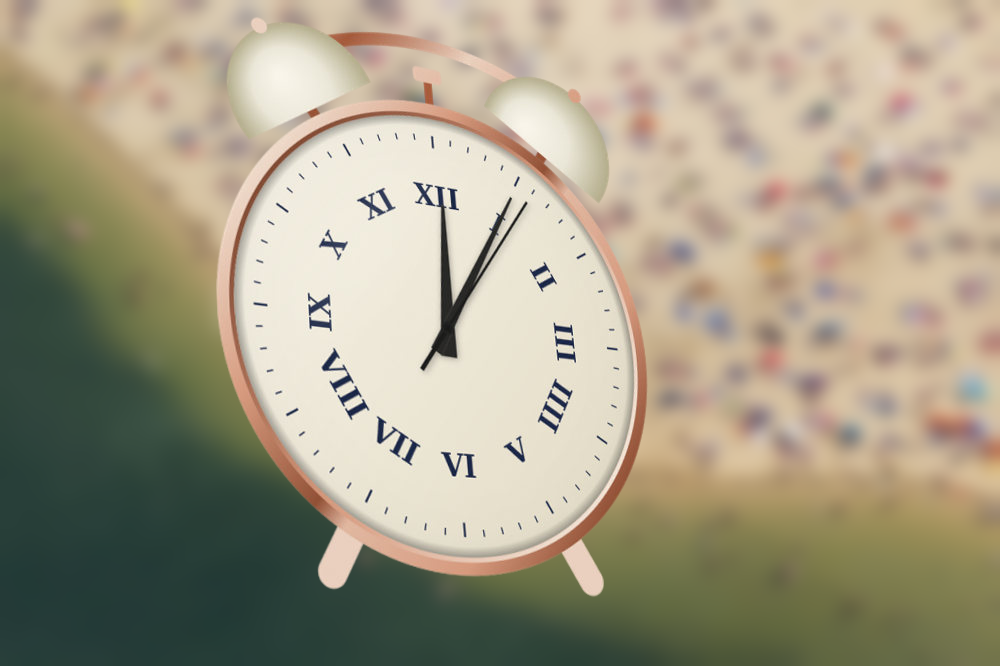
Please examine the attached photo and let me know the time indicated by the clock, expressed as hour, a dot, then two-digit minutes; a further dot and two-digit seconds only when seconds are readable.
12.05.06
